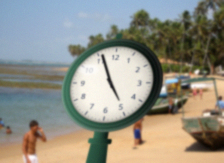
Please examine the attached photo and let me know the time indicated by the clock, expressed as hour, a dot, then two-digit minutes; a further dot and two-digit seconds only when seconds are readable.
4.56
